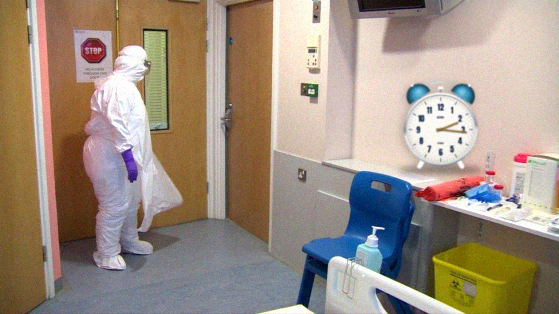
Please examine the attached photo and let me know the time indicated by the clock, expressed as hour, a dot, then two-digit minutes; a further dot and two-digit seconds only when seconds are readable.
2.16
